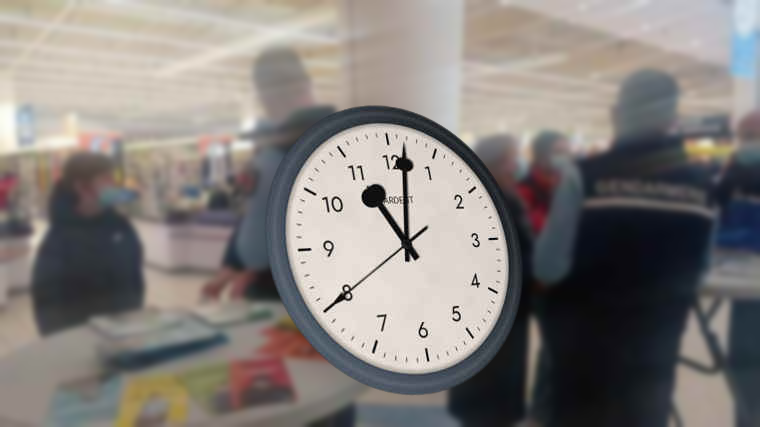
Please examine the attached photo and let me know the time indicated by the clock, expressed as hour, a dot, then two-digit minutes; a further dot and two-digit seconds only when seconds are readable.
11.01.40
